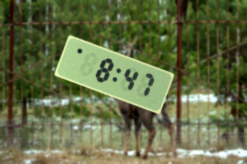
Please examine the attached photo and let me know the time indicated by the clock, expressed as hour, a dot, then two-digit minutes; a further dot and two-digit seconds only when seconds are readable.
8.47
